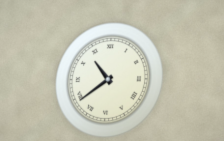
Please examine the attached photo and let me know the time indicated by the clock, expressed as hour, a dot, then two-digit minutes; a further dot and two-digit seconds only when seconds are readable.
10.39
